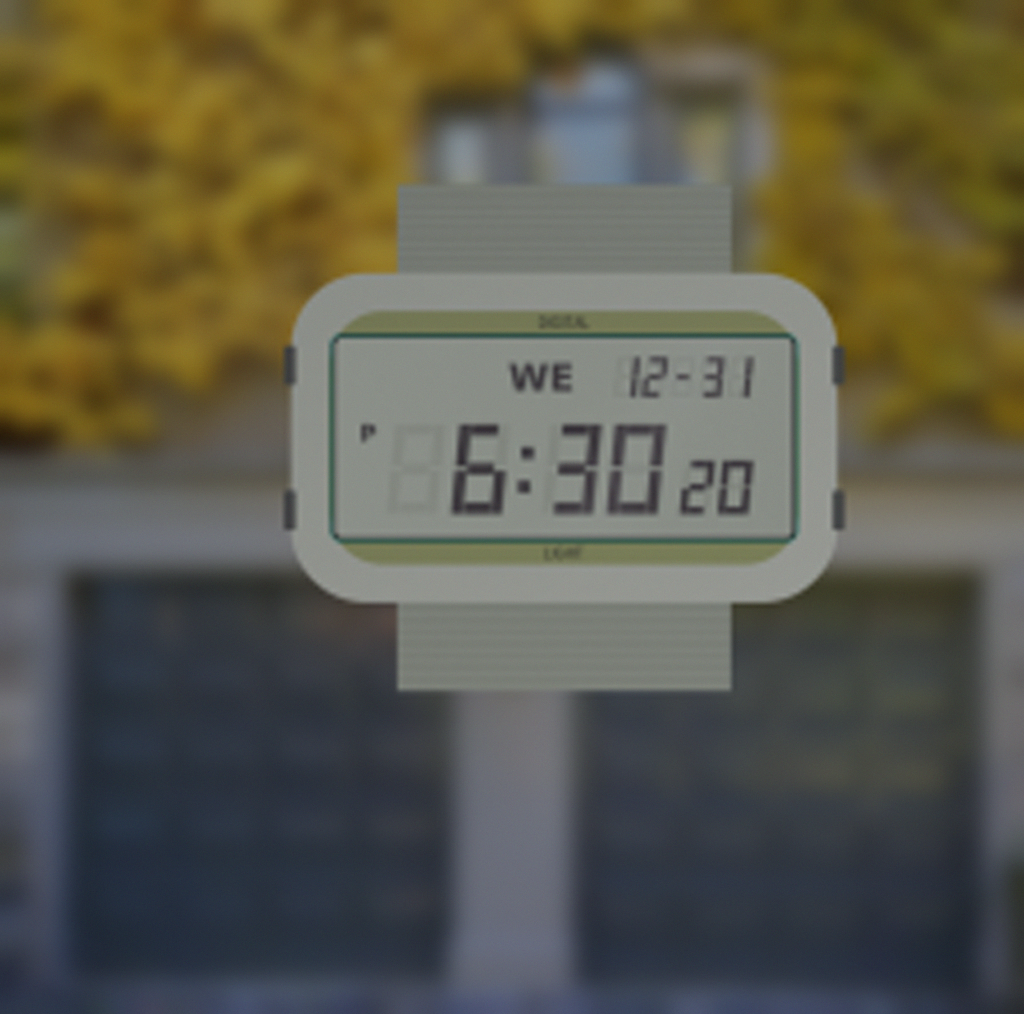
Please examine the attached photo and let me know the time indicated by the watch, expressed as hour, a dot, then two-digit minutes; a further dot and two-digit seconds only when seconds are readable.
6.30.20
